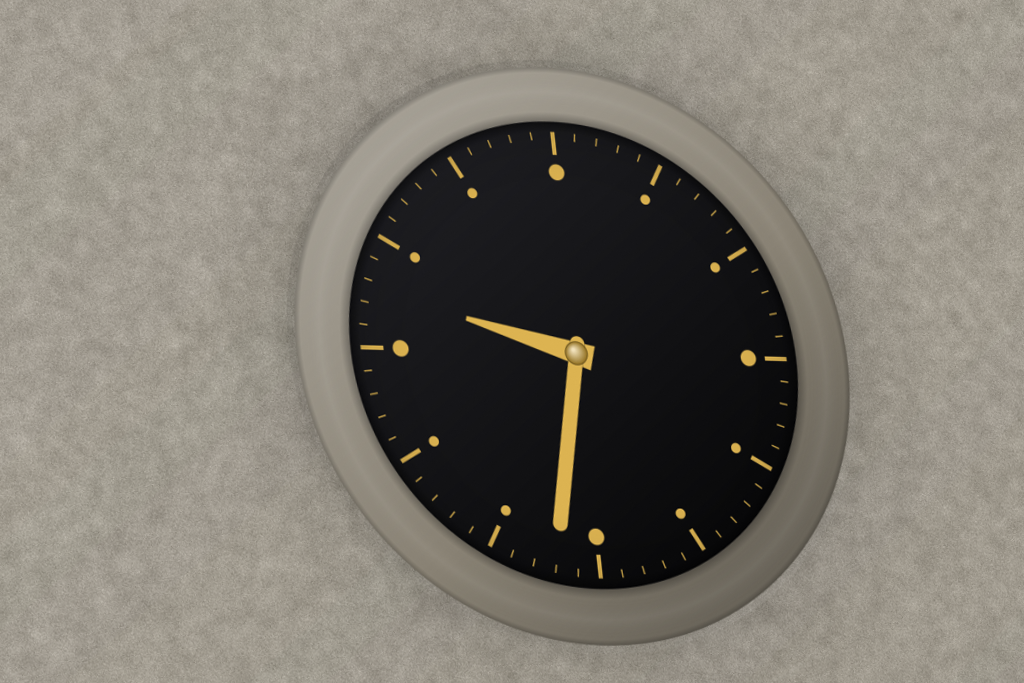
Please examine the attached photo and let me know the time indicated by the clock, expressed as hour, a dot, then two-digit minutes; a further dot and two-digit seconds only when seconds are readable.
9.32
